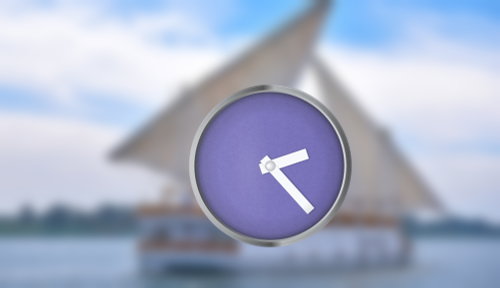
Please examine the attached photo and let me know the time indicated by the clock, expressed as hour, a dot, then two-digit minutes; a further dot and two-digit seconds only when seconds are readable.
2.23
